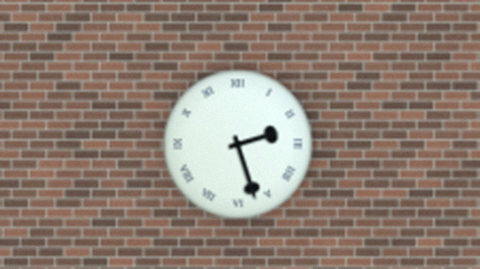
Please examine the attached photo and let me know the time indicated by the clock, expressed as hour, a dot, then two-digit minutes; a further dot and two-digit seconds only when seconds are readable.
2.27
